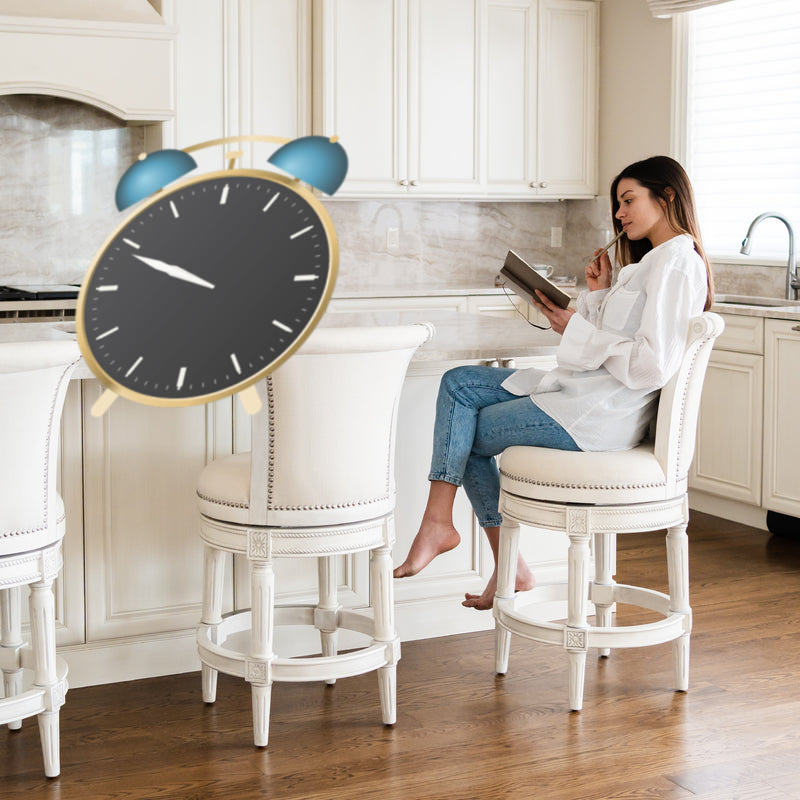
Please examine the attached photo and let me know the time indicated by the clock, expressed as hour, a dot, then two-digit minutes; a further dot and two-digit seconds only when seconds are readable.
9.49
